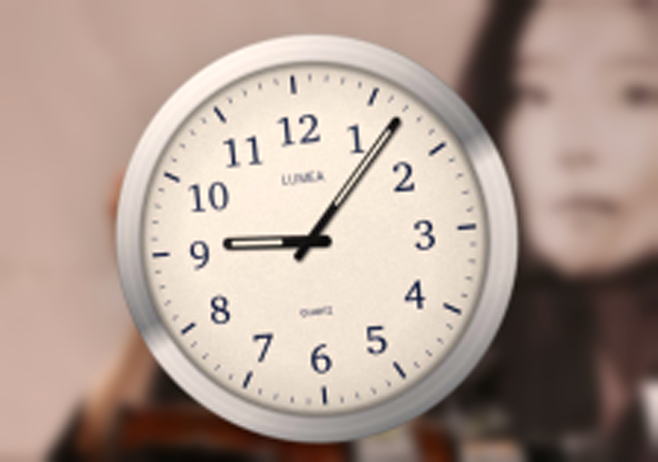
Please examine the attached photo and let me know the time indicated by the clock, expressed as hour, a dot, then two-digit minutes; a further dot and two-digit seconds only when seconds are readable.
9.07
